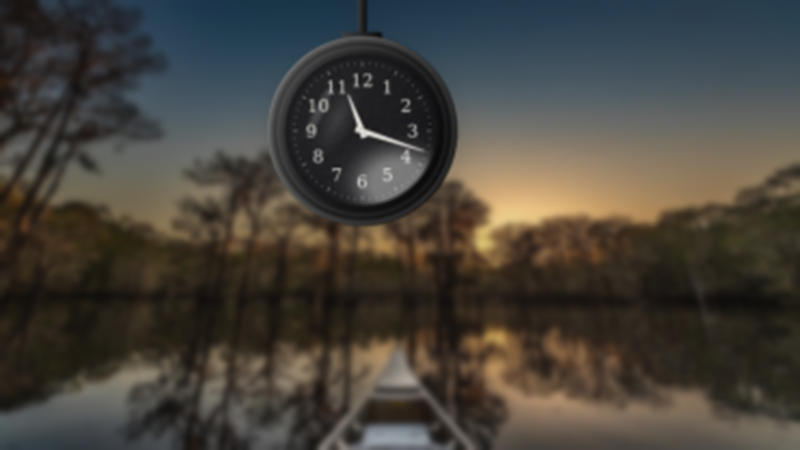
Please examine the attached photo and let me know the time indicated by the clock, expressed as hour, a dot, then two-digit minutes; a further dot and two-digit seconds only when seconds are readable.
11.18
